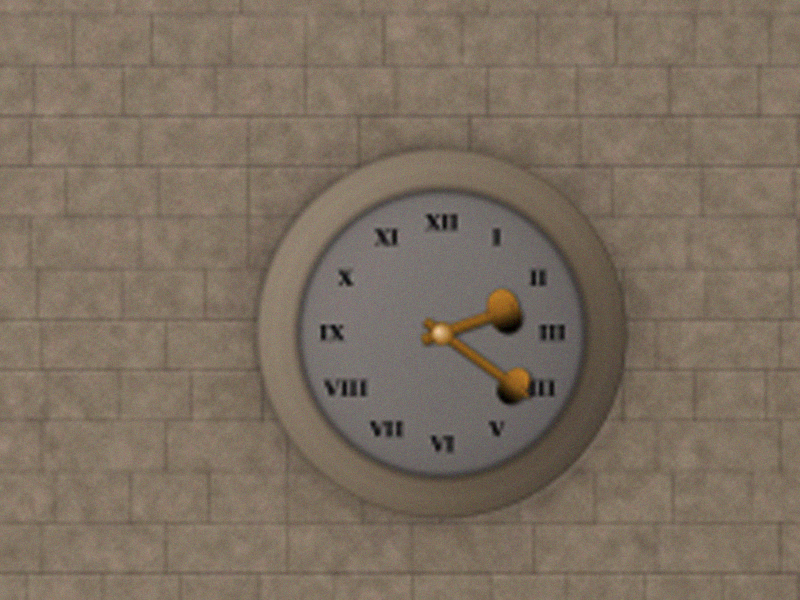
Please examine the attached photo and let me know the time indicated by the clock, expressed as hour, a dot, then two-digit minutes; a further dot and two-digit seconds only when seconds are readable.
2.21
